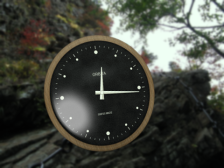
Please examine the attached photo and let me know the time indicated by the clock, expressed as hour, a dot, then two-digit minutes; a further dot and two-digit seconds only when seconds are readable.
12.16
